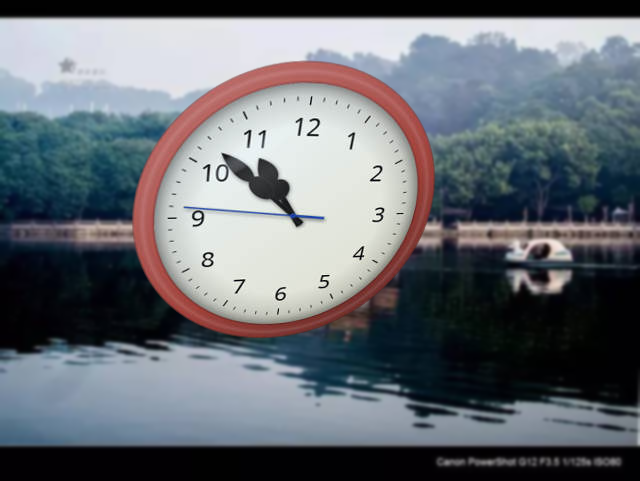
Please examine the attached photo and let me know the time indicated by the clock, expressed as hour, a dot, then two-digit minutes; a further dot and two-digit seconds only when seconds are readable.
10.51.46
